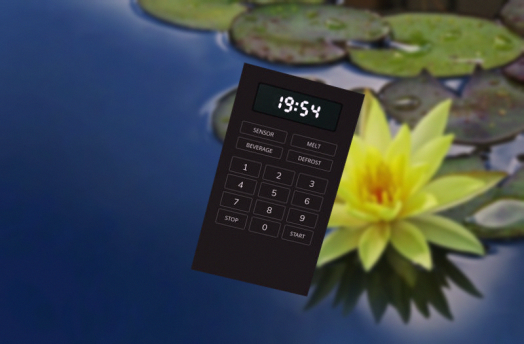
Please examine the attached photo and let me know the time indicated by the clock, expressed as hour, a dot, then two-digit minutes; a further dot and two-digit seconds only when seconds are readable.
19.54
